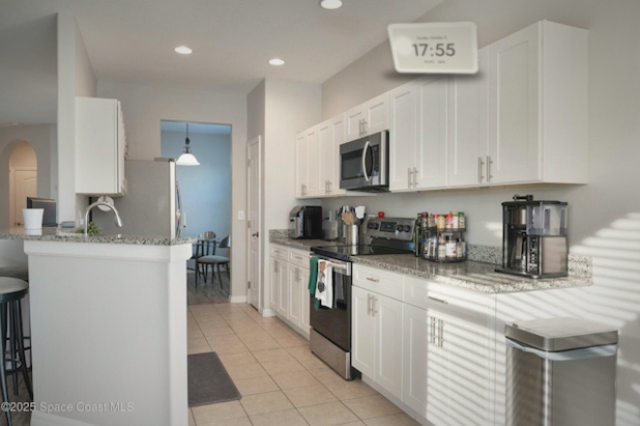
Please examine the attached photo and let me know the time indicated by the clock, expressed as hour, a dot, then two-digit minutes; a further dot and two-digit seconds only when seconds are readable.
17.55
